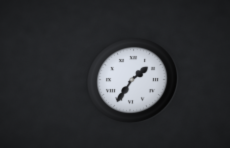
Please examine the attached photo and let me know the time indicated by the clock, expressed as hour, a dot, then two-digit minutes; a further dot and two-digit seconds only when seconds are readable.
1.35
